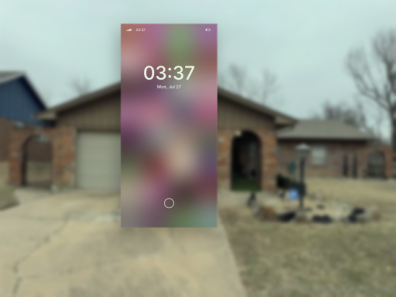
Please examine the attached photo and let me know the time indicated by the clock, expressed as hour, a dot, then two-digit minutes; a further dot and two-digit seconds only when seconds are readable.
3.37
